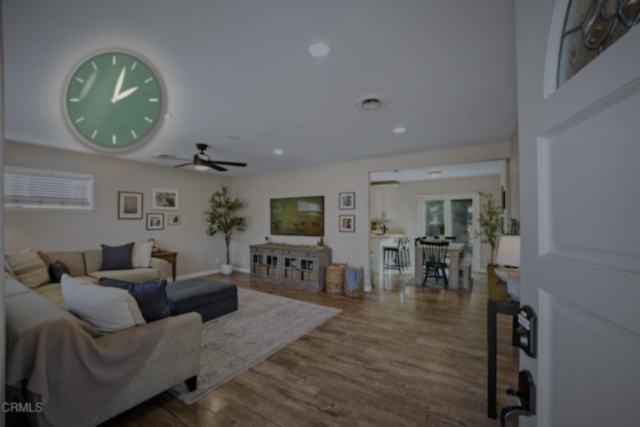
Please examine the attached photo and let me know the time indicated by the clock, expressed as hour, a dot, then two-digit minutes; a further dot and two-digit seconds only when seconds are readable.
2.03
